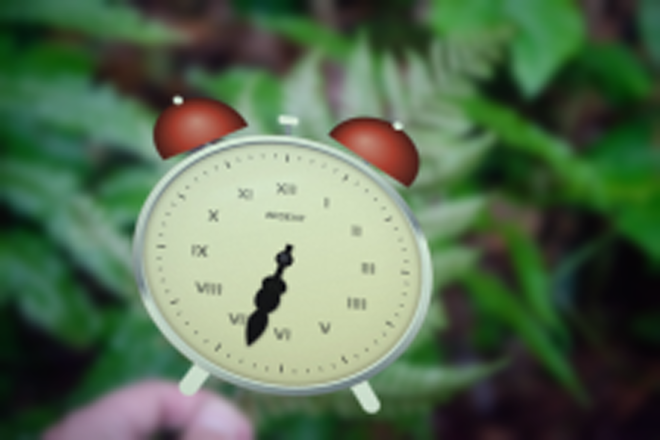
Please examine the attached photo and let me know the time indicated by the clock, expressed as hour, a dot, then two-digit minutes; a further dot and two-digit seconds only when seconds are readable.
6.33
